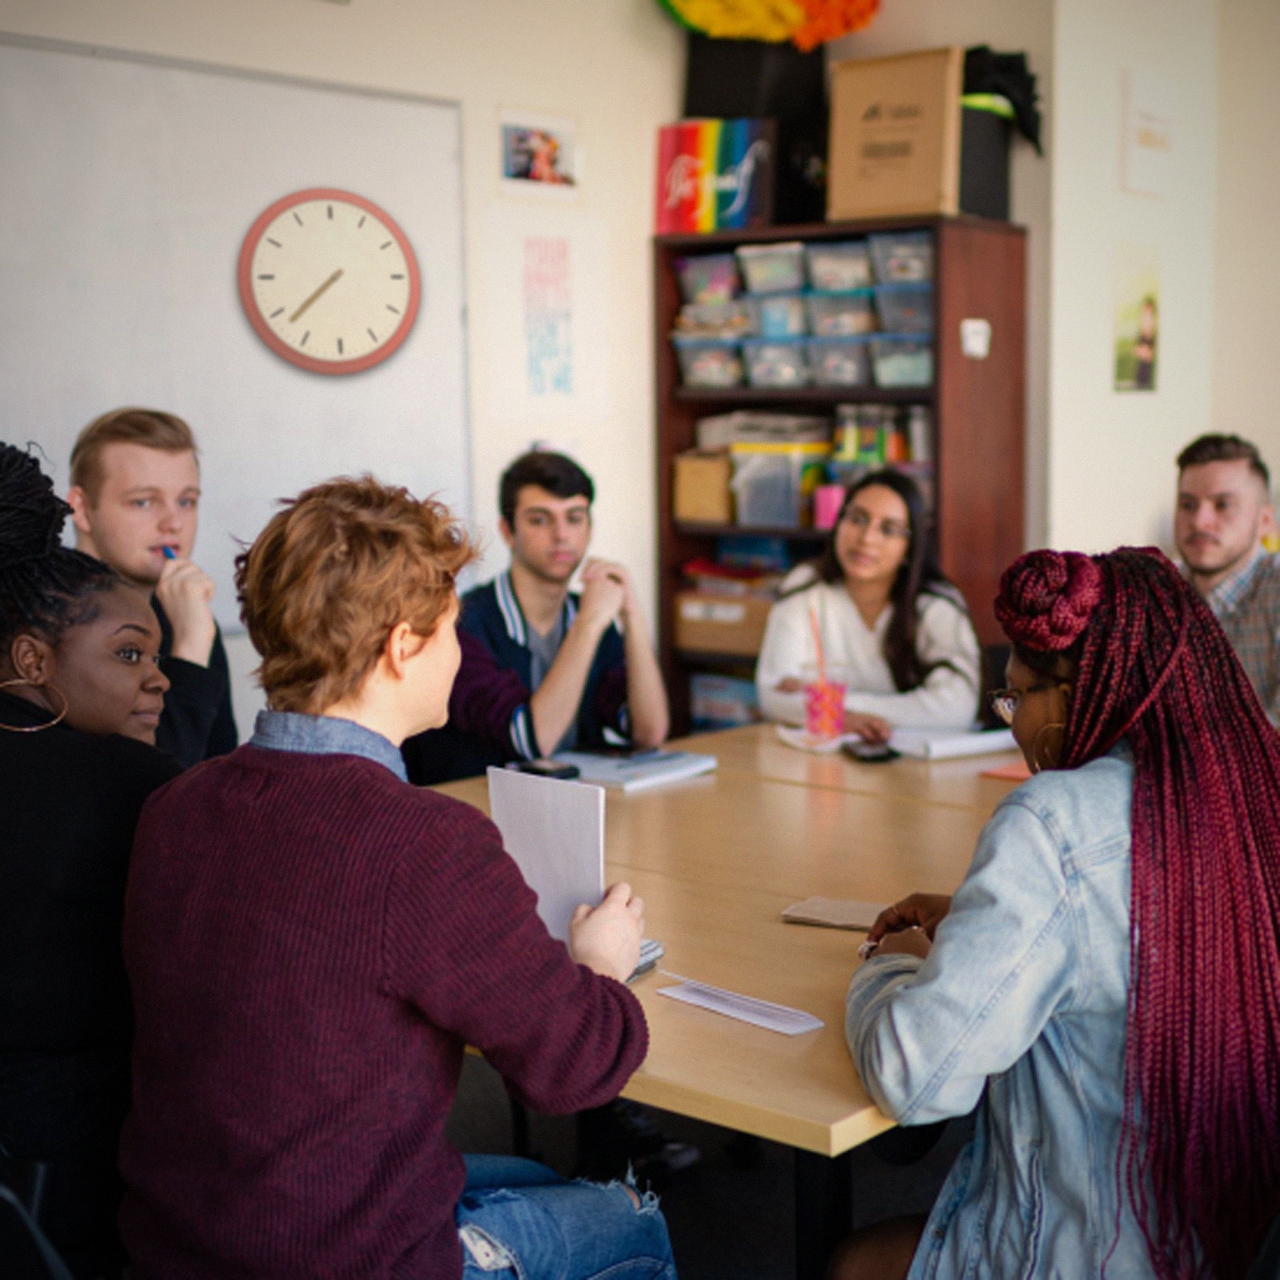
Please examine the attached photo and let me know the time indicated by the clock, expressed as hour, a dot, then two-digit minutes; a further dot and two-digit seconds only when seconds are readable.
7.38
